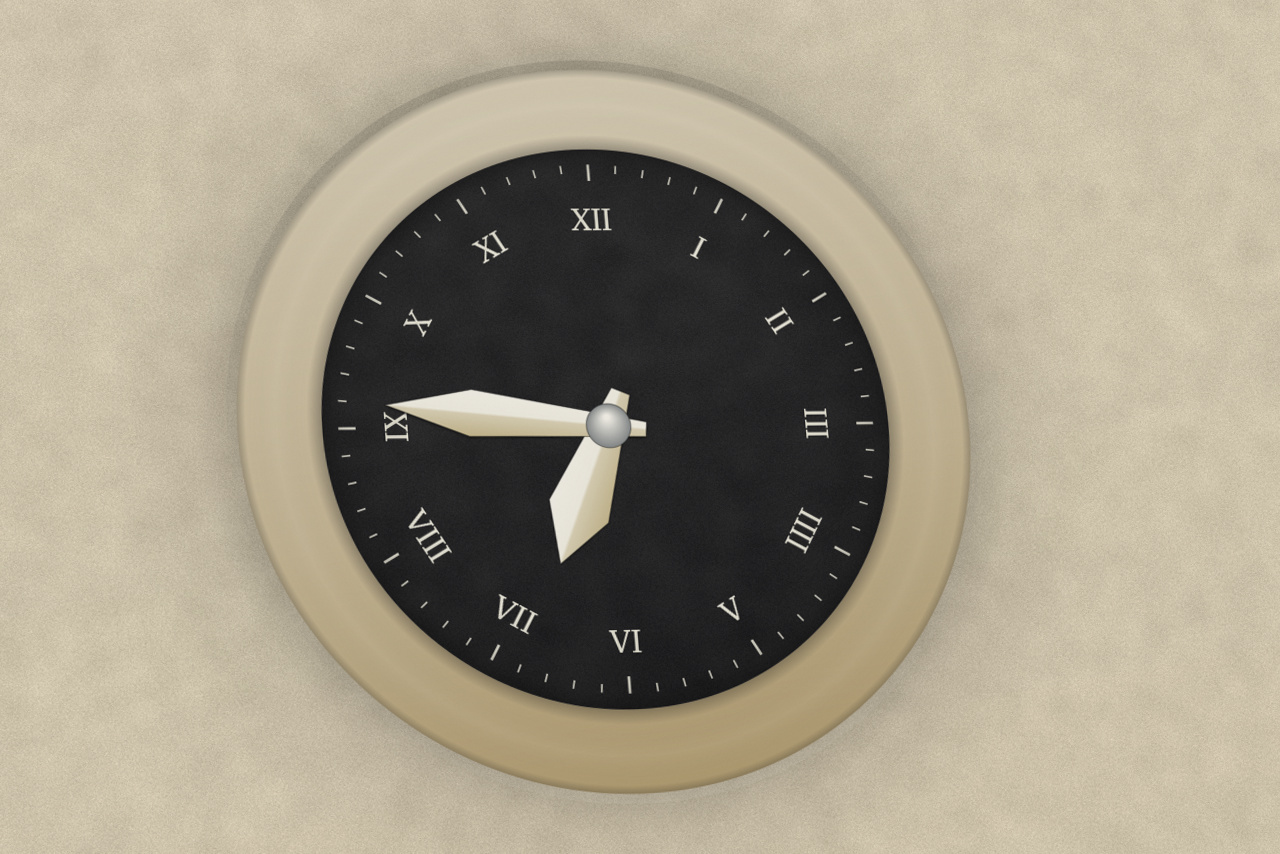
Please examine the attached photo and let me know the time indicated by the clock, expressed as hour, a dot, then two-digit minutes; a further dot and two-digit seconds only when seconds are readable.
6.46
